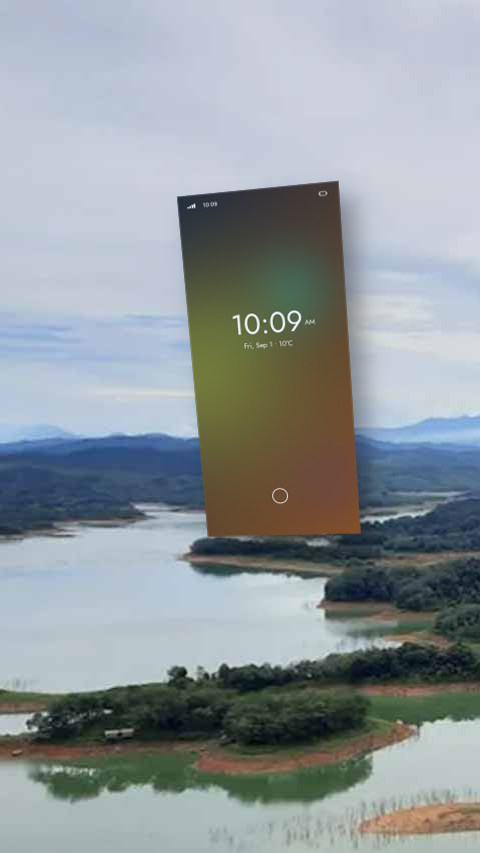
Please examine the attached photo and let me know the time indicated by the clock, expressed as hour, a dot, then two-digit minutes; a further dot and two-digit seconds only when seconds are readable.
10.09
